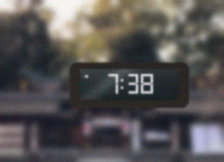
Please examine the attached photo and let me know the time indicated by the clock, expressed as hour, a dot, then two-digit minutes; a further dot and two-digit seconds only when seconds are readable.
7.38
